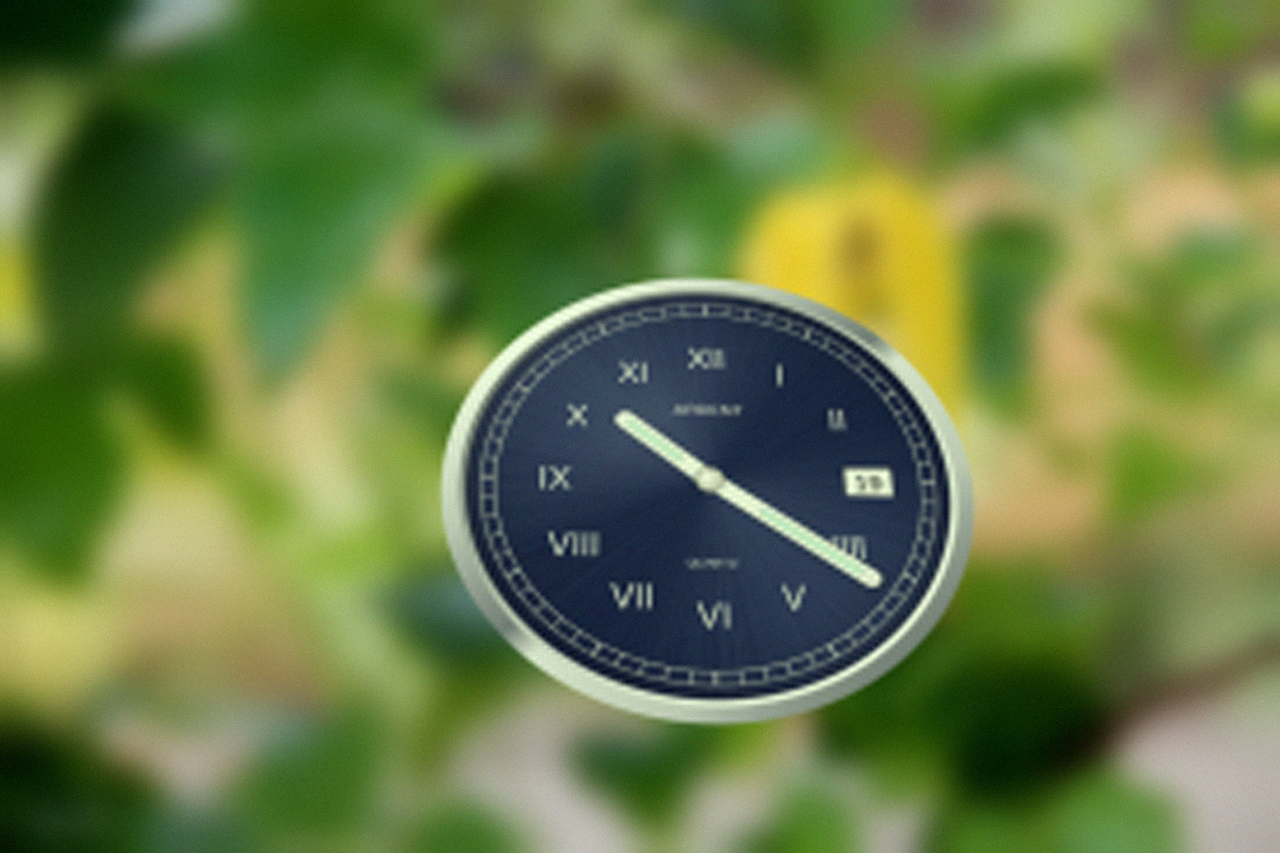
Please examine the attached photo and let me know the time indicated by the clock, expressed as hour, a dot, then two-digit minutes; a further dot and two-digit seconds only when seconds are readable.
10.21
